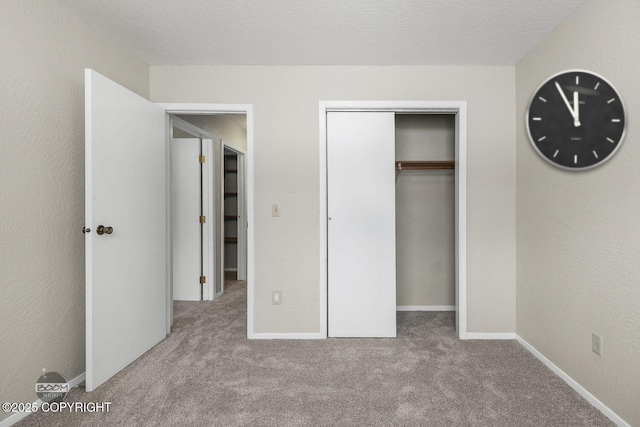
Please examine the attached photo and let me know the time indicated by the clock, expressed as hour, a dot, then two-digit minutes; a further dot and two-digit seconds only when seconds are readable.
11.55
